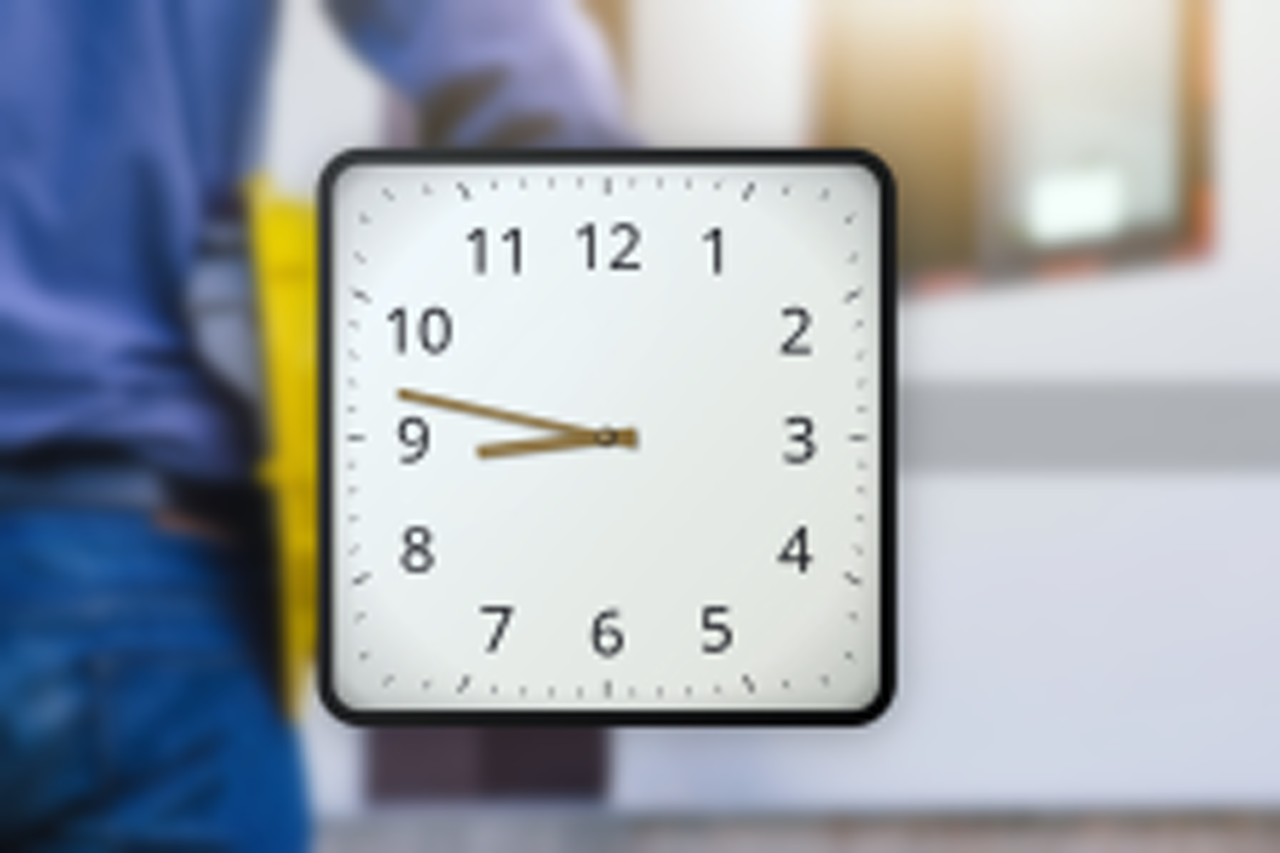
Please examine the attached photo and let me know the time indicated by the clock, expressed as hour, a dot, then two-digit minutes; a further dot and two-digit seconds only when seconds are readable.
8.47
